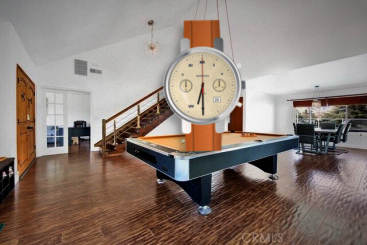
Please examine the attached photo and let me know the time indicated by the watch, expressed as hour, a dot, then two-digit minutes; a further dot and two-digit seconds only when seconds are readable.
6.30
